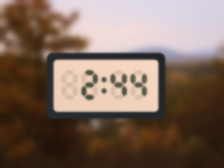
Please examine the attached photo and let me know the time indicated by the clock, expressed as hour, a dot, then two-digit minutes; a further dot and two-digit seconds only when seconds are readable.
2.44
